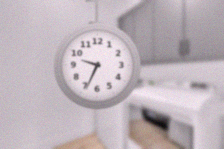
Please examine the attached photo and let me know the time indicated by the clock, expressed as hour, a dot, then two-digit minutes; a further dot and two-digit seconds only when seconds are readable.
9.34
